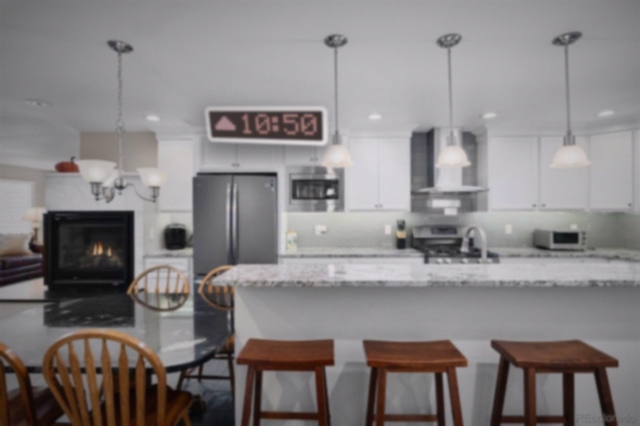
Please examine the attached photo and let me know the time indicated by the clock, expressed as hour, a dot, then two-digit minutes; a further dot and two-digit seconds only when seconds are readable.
10.50
